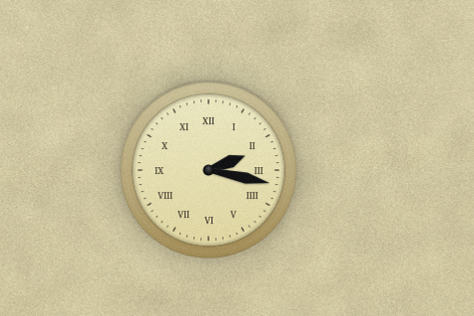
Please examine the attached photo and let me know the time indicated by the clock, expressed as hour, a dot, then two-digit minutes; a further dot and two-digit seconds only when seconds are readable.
2.17
